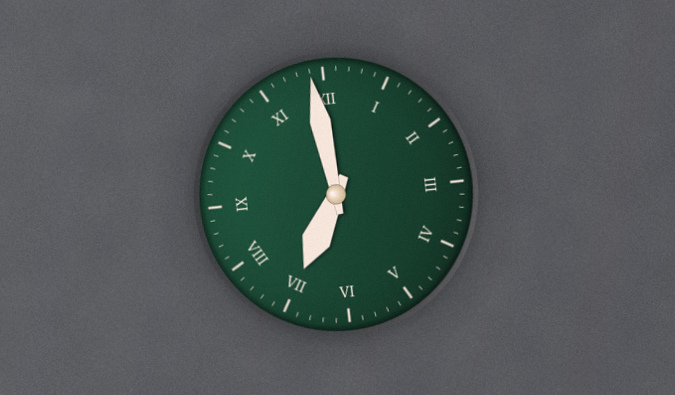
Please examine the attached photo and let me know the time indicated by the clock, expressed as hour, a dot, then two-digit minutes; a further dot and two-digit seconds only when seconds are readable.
6.59
